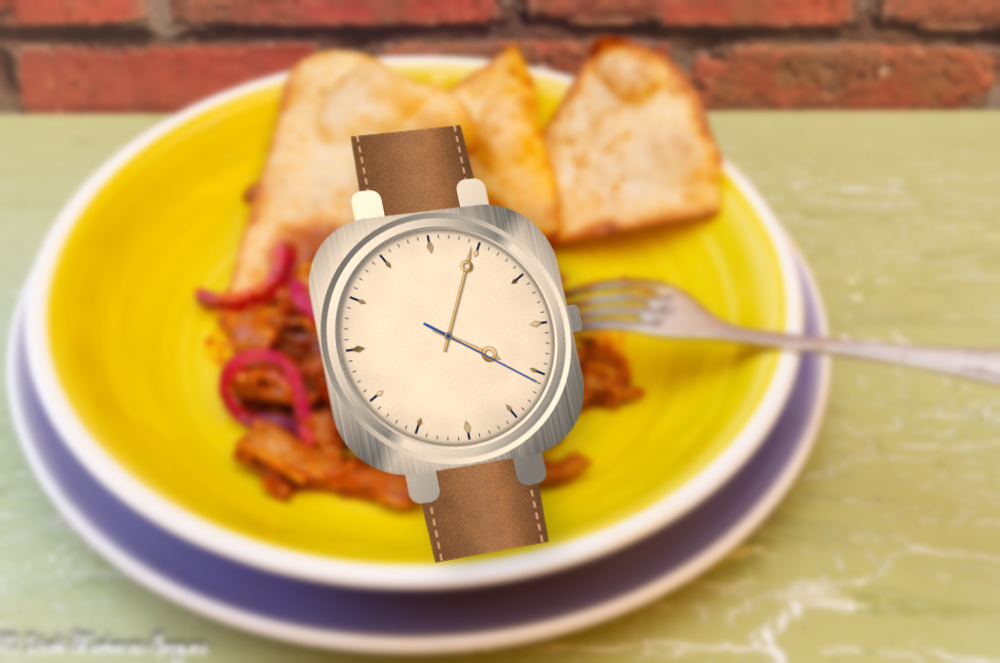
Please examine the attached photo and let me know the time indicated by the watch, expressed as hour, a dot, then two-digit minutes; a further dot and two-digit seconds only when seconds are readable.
4.04.21
